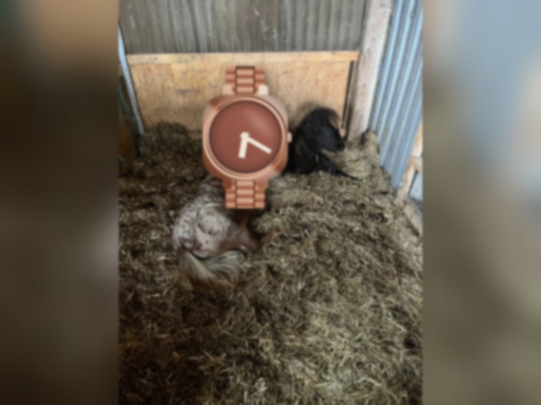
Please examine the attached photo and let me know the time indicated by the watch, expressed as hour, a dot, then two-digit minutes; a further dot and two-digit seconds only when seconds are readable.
6.20
